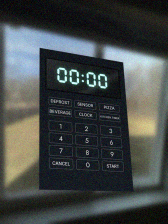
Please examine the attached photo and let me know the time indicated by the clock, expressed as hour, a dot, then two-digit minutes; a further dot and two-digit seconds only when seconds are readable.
0.00
